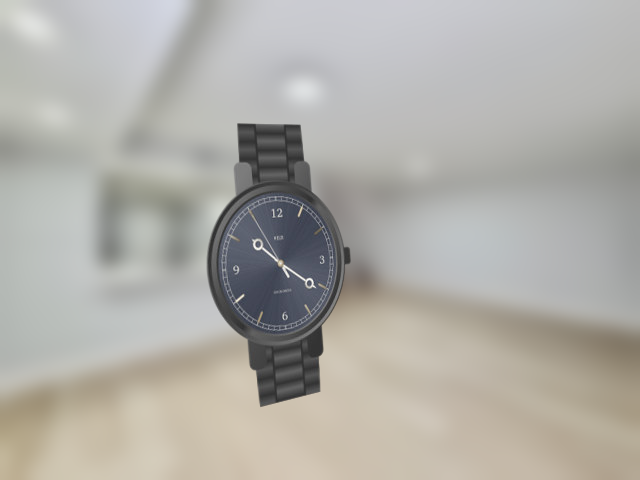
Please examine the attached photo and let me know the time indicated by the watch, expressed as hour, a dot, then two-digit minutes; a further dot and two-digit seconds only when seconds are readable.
10.20.55
